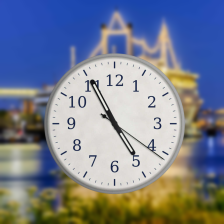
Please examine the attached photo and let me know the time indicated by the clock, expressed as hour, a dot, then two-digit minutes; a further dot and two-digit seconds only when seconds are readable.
4.55.21
